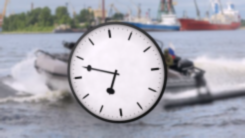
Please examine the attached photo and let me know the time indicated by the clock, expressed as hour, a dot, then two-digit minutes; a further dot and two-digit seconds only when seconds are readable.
6.48
